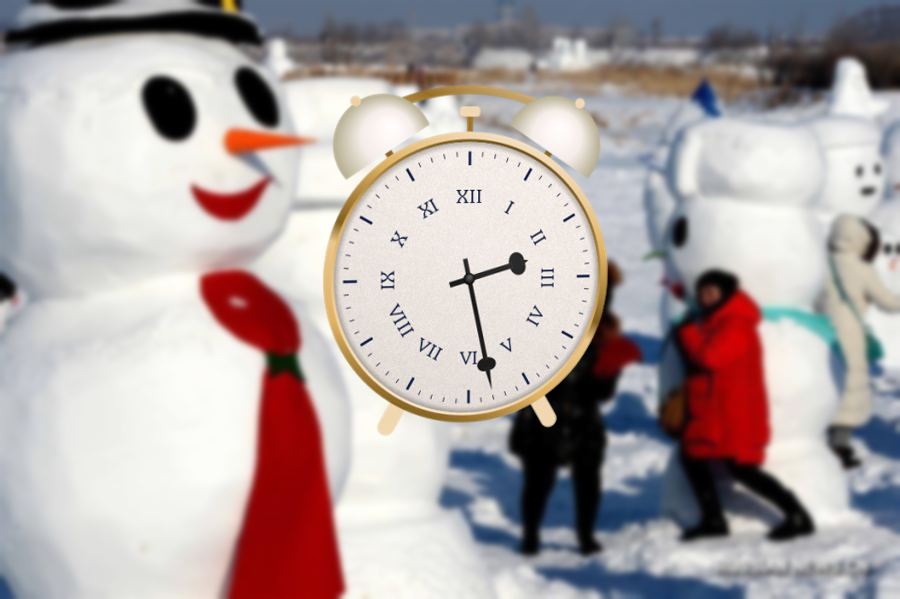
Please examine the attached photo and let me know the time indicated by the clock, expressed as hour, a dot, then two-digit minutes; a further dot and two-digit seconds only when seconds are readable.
2.28
